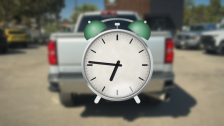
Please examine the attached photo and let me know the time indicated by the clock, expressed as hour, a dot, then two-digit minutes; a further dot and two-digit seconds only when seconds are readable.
6.46
